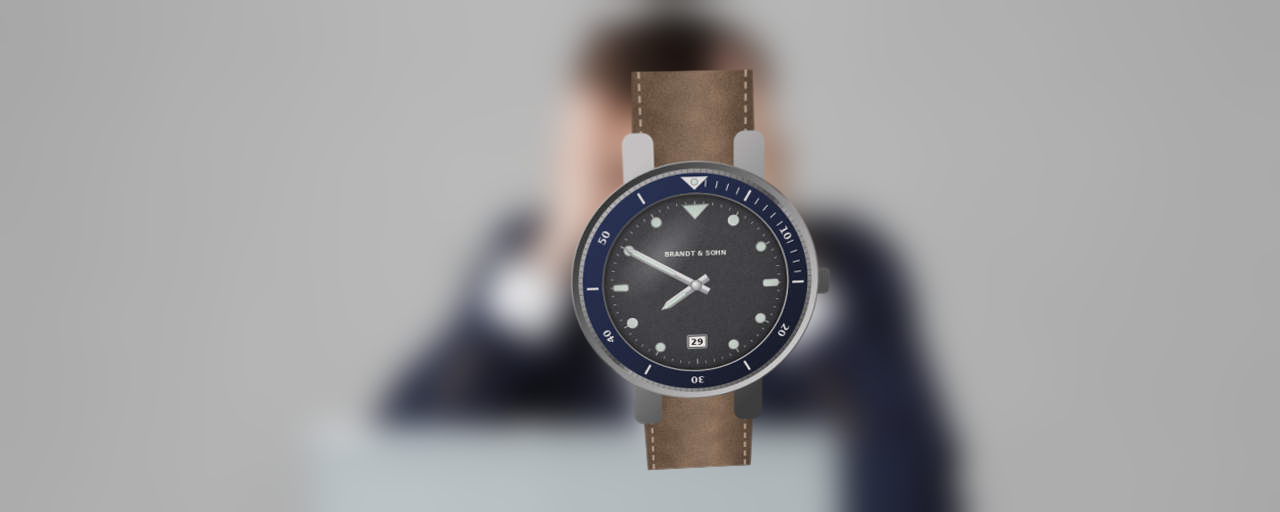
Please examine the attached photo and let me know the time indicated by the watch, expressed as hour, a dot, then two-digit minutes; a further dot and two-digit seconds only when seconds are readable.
7.50
